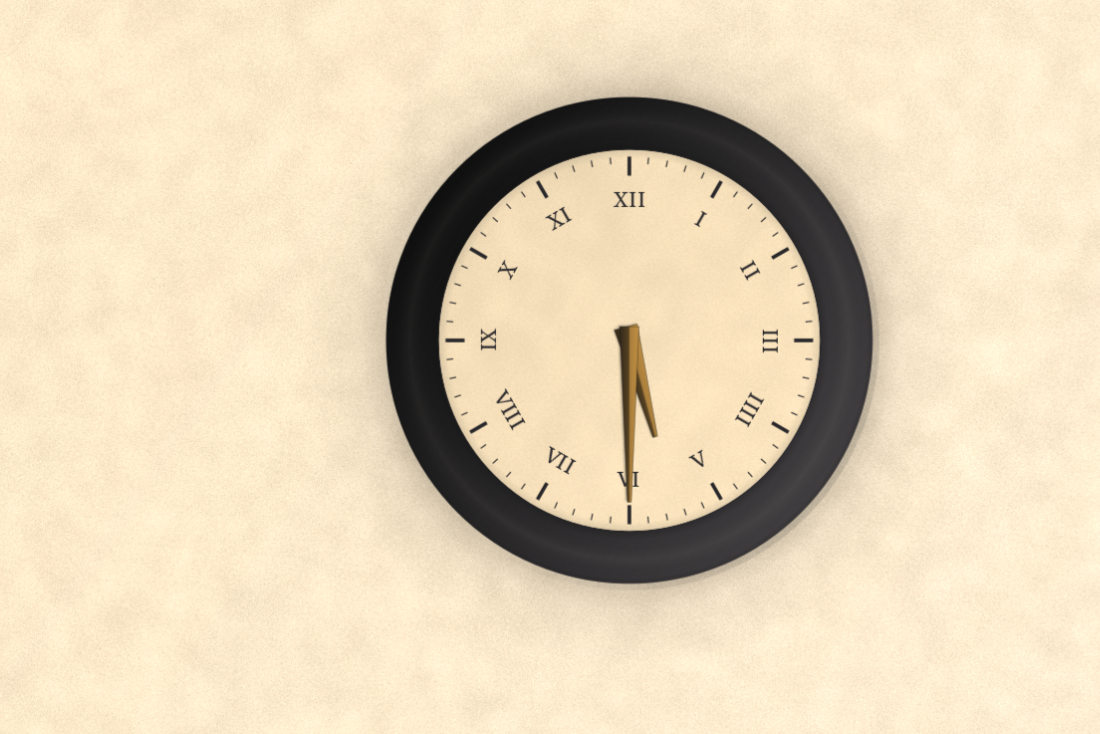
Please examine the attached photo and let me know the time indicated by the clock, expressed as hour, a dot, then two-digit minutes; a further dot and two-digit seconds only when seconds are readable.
5.30
